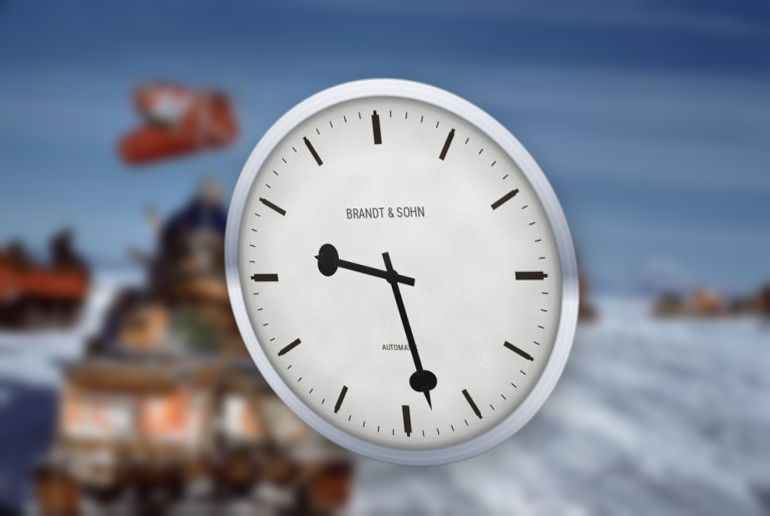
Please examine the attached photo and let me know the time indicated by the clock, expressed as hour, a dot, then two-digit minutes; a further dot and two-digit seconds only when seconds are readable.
9.28
